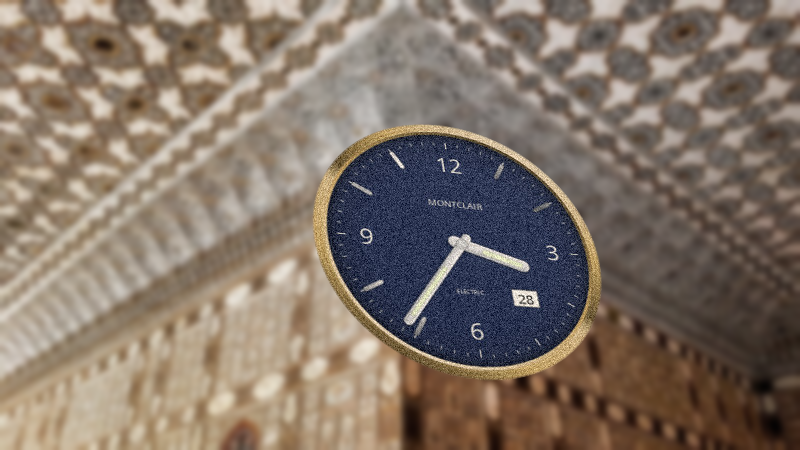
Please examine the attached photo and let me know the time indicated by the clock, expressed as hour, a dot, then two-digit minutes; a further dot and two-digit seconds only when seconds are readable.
3.36
